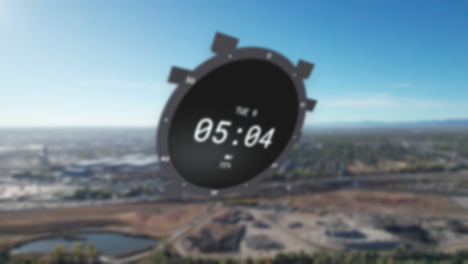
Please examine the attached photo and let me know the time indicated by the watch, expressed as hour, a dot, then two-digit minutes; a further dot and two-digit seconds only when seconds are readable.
5.04
